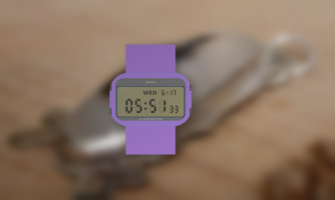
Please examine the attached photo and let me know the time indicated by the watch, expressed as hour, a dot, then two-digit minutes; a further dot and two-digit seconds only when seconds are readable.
5.51.33
